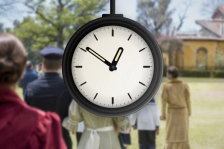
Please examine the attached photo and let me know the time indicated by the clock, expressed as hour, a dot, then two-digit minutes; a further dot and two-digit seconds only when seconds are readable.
12.51
